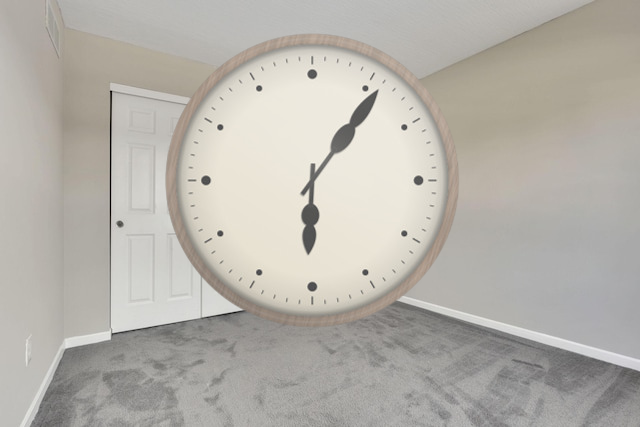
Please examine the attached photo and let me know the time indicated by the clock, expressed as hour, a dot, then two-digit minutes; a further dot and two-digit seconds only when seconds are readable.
6.06
